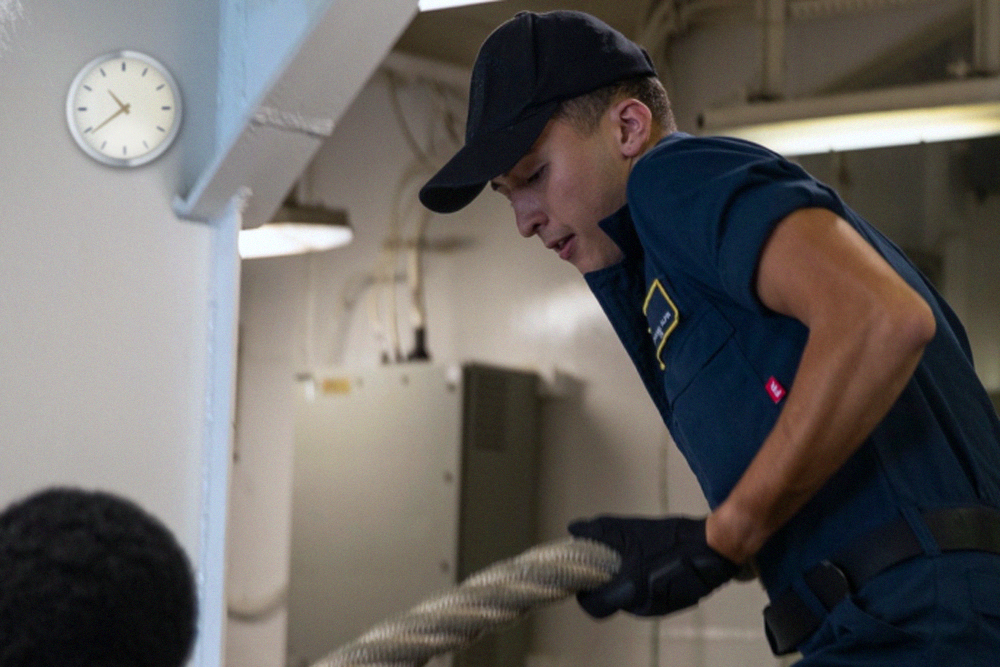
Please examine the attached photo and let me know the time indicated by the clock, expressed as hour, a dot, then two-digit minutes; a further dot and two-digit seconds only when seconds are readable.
10.39
